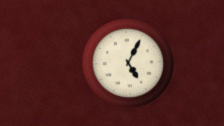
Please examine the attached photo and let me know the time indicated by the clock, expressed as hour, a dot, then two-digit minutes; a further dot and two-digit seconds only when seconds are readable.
5.05
